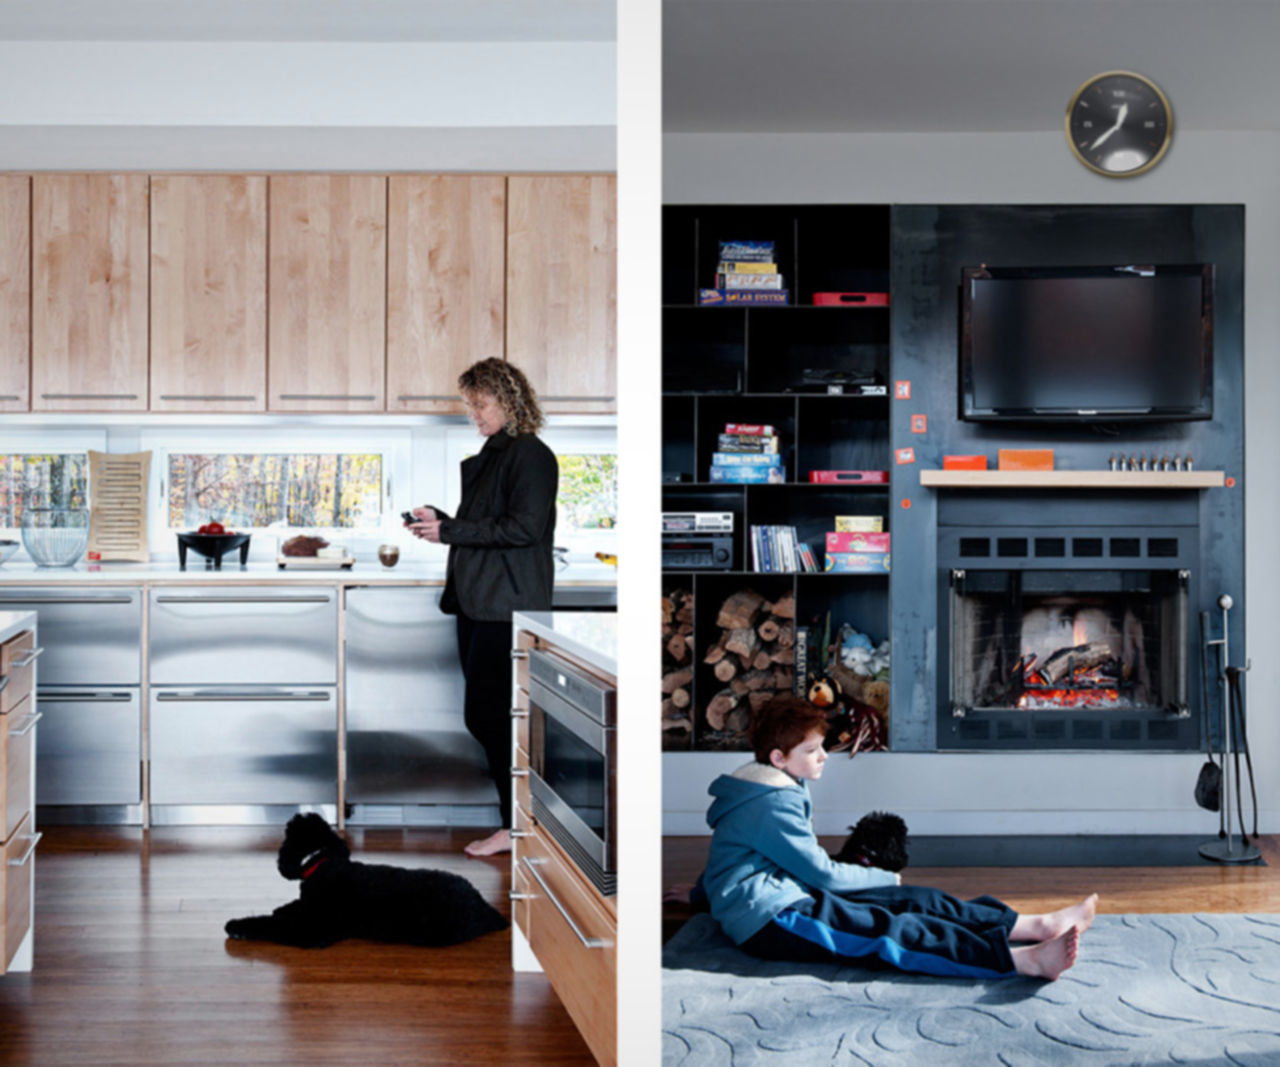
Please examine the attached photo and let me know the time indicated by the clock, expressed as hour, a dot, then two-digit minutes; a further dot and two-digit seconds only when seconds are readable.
12.38
